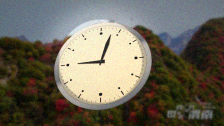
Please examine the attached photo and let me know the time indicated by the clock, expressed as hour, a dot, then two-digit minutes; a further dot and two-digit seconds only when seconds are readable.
9.03
